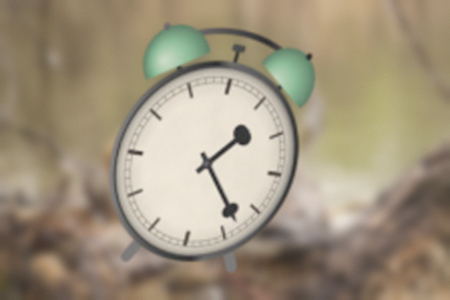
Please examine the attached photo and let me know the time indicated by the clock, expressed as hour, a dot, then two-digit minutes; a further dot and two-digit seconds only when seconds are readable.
1.23
